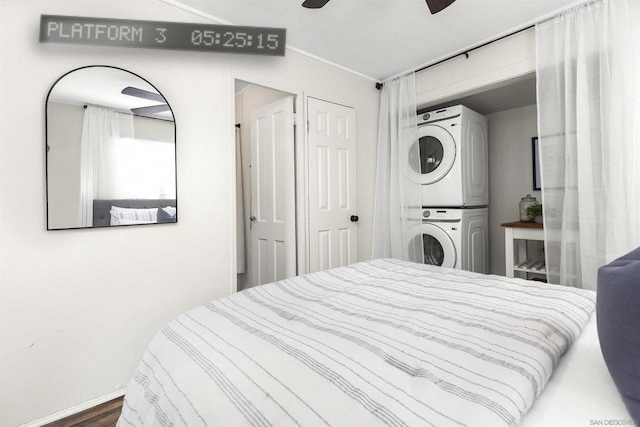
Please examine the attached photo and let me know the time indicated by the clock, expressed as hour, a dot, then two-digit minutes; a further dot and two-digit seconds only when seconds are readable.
5.25.15
